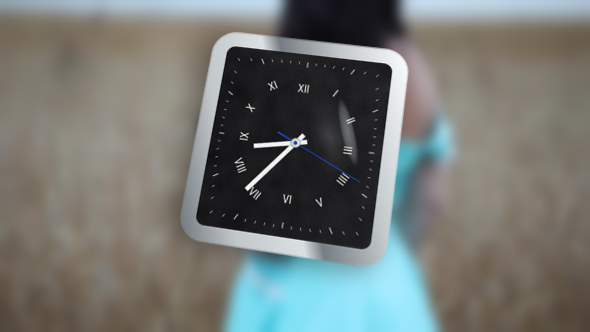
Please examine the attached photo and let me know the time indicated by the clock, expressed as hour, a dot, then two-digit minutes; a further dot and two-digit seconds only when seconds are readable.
8.36.19
